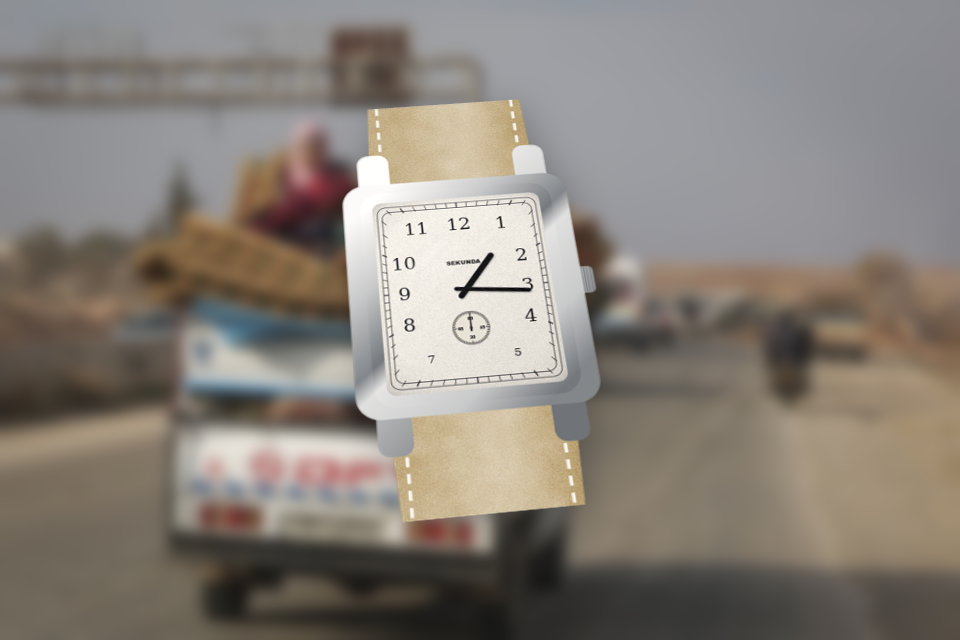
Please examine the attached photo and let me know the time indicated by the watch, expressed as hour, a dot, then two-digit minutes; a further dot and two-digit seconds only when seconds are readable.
1.16
